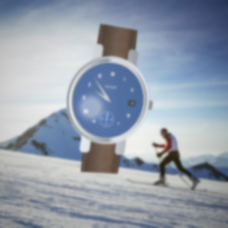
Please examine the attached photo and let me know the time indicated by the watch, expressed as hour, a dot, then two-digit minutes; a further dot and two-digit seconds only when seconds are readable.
9.53
